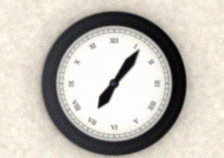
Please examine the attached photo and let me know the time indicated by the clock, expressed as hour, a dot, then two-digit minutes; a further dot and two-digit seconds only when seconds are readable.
7.06
